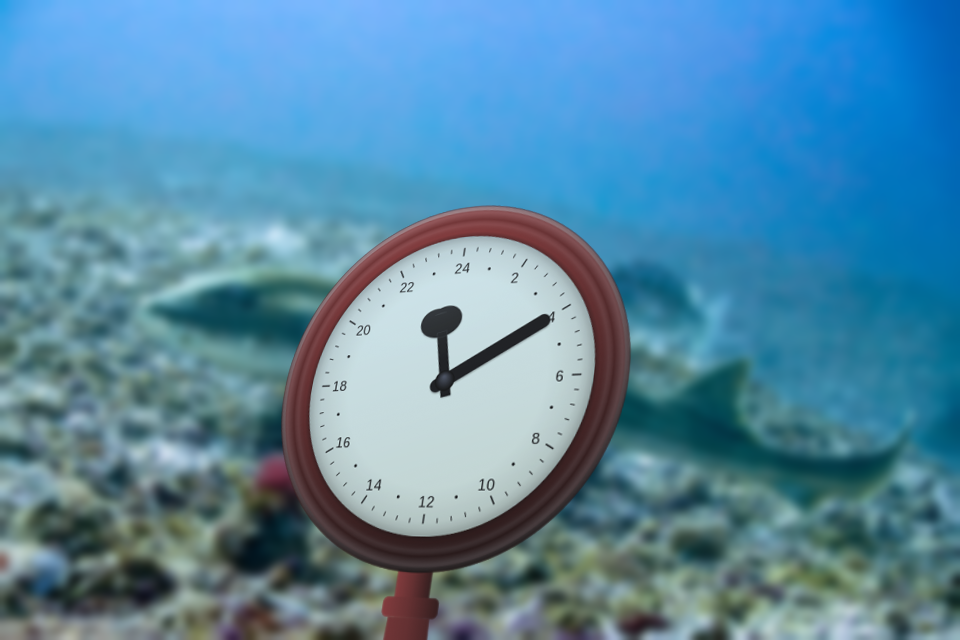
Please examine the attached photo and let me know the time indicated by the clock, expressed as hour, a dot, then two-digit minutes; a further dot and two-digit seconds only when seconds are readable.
23.10
